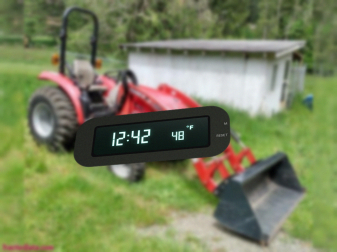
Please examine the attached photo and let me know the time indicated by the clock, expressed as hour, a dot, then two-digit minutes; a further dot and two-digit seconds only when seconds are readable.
12.42
